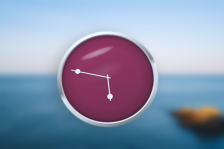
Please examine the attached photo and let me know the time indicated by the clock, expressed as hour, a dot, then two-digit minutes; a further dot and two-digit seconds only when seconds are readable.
5.47
